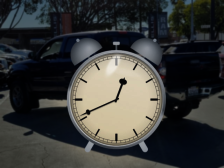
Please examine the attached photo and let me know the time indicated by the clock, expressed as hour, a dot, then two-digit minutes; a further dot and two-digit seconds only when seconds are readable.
12.41
